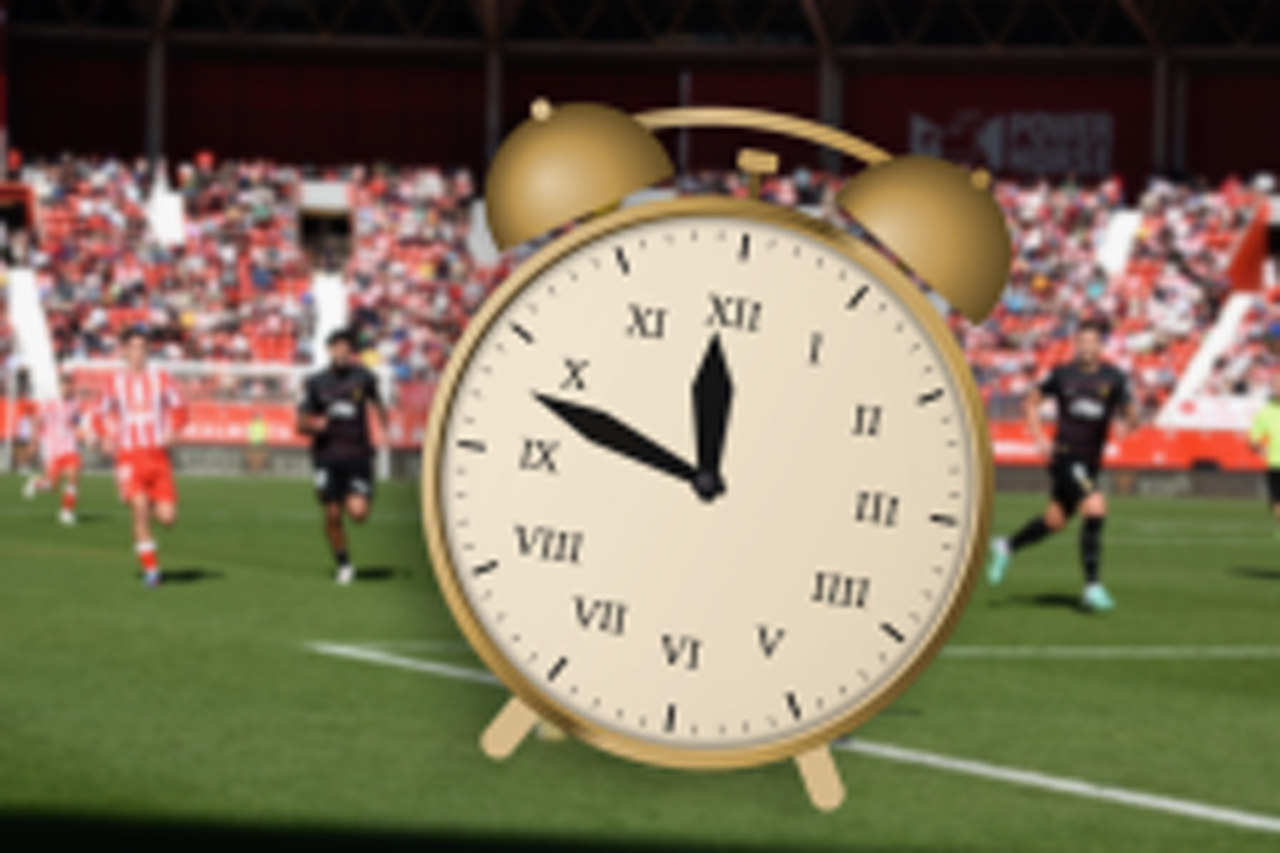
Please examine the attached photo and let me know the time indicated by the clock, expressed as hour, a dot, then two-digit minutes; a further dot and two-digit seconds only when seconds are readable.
11.48
